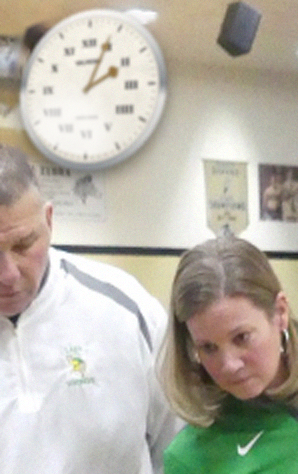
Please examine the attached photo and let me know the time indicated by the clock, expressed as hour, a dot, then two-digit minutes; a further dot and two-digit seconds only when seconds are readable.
2.04
